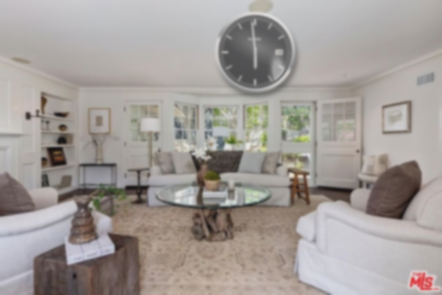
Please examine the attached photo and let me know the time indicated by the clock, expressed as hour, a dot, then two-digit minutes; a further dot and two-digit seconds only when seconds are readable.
5.59
